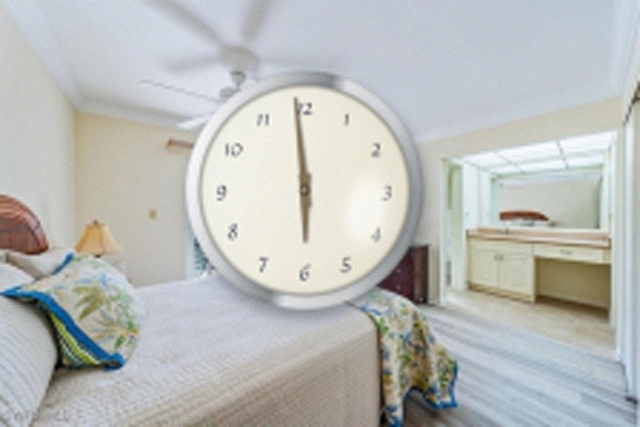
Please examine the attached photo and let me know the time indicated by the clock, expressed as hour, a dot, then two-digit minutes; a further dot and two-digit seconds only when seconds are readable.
5.59
